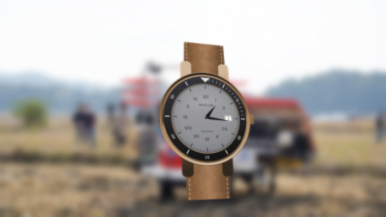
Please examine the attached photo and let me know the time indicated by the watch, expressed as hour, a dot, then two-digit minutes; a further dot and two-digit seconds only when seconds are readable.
1.16
